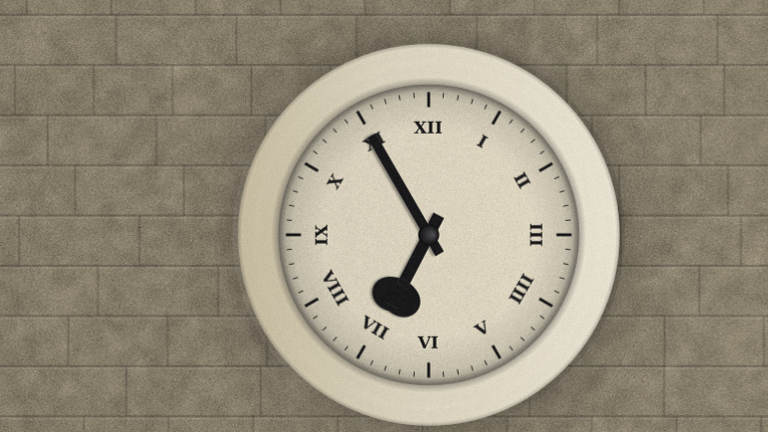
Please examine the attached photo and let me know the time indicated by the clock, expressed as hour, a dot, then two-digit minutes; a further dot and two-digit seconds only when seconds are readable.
6.55
